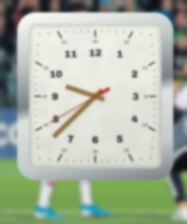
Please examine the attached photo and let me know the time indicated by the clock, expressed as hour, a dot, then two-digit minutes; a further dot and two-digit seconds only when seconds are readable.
9.37.40
